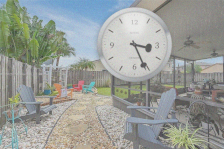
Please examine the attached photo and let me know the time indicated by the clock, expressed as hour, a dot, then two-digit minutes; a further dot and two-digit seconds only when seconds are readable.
3.26
